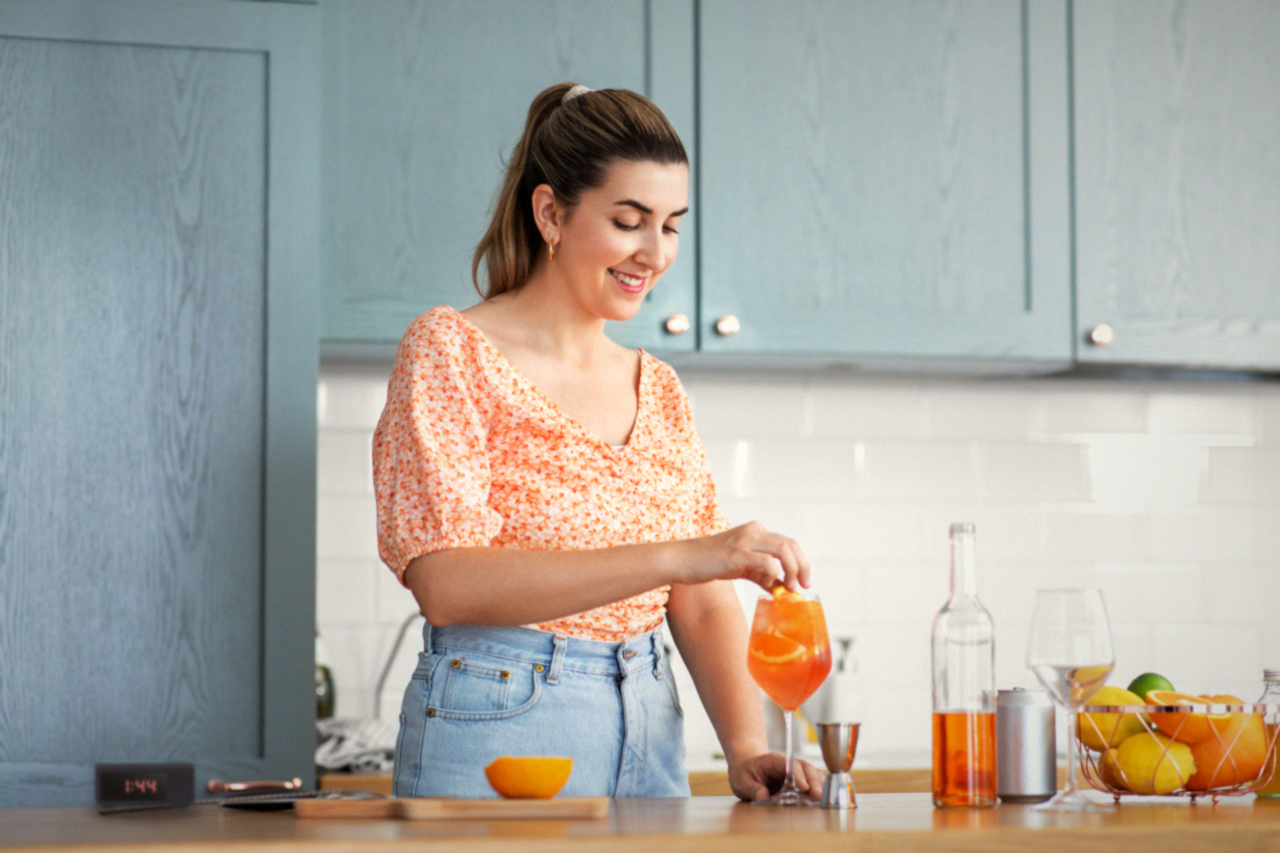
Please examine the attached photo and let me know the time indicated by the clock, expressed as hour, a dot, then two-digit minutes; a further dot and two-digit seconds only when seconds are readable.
1.44
